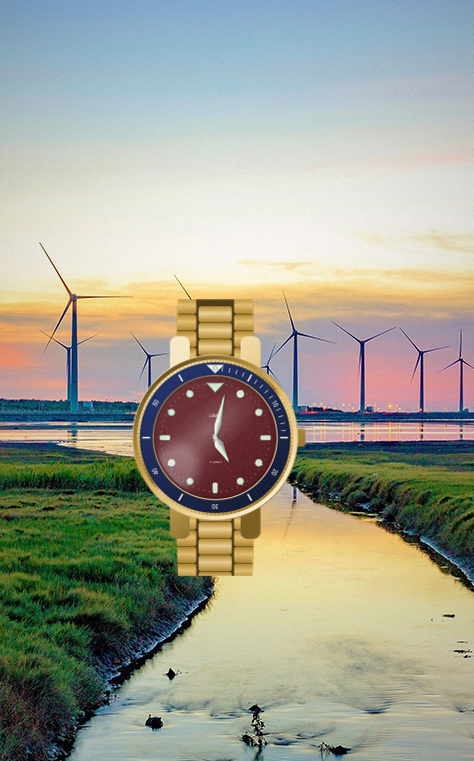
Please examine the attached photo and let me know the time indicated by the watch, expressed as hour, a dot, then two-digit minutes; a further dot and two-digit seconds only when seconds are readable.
5.02
